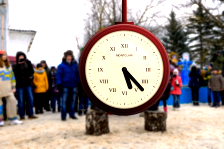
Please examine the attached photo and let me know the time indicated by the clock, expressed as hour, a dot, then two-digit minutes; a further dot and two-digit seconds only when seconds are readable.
5.23
